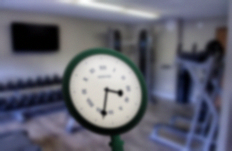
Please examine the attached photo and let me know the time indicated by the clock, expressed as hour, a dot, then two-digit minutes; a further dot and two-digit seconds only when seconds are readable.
3.33
